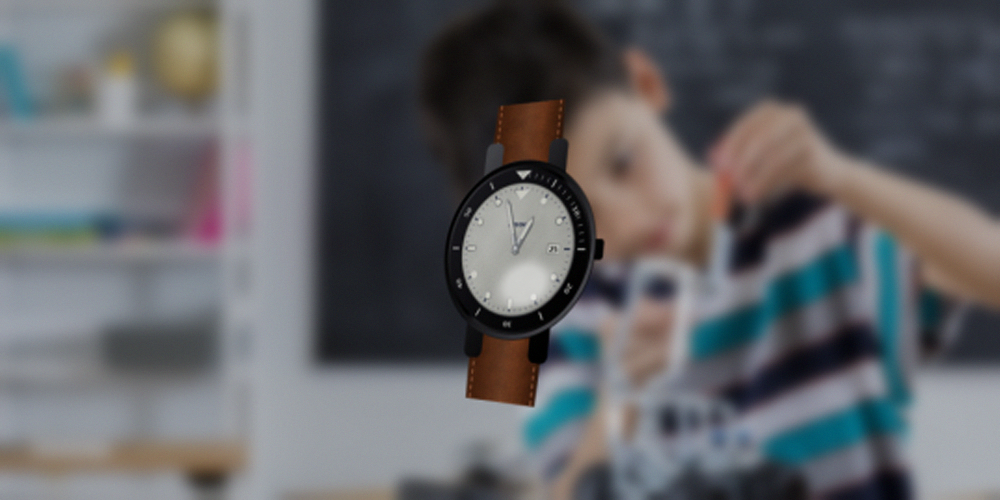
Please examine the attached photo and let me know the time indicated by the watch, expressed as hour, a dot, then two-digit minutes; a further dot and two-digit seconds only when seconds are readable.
12.57
